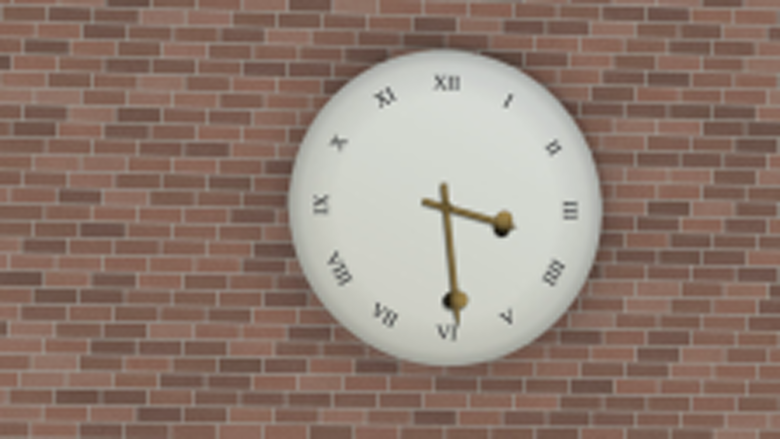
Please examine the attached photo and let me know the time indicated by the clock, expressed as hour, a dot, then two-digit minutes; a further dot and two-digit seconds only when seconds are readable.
3.29
